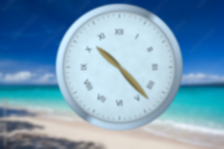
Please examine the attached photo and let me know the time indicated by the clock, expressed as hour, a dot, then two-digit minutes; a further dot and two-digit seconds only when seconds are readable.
10.23
